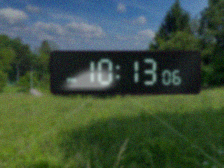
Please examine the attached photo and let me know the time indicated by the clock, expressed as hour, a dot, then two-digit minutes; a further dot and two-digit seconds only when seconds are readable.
10.13.06
